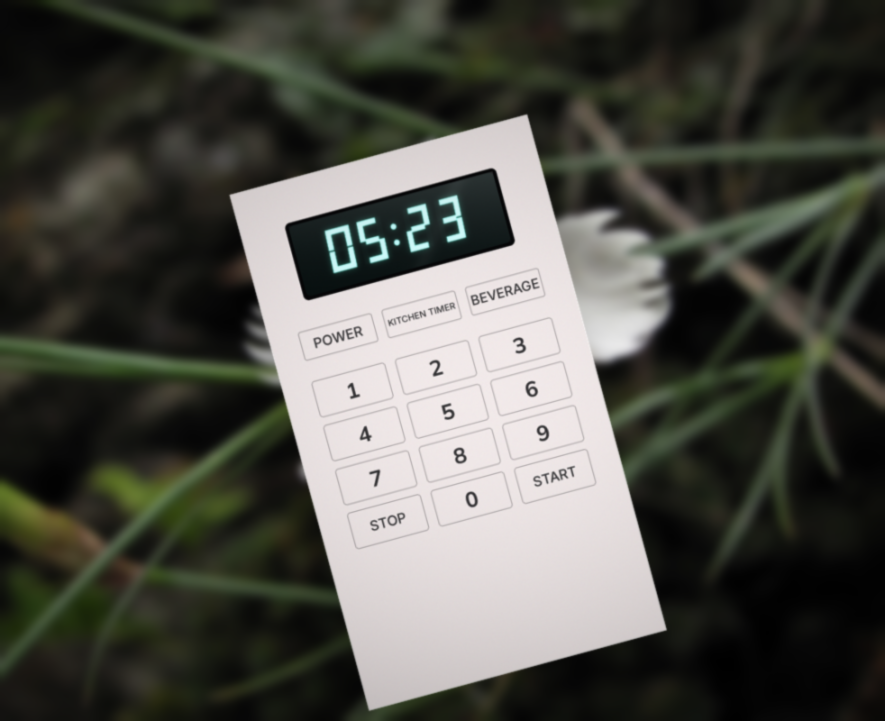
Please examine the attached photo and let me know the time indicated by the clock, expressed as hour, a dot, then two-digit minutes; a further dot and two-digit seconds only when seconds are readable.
5.23
